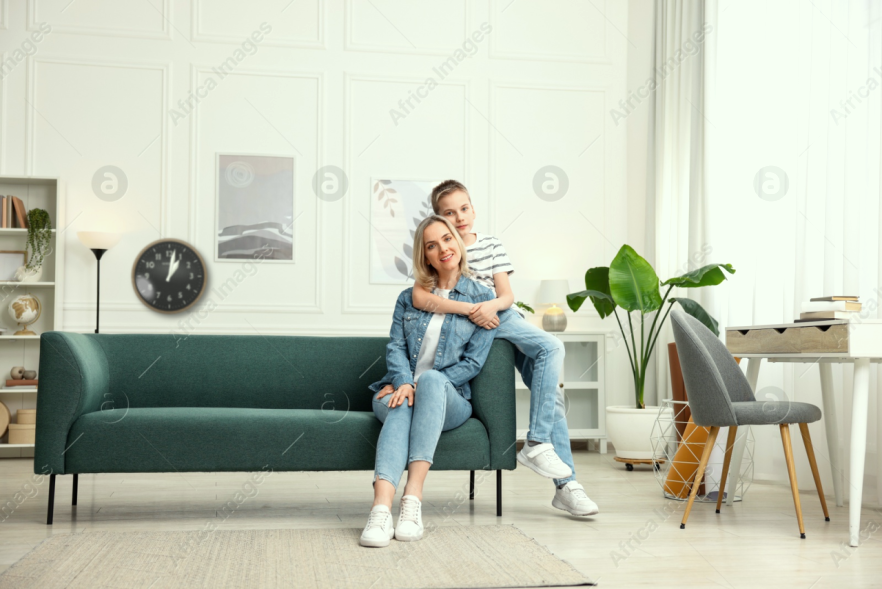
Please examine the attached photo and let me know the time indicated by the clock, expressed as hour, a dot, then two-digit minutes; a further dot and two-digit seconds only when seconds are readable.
1.02
